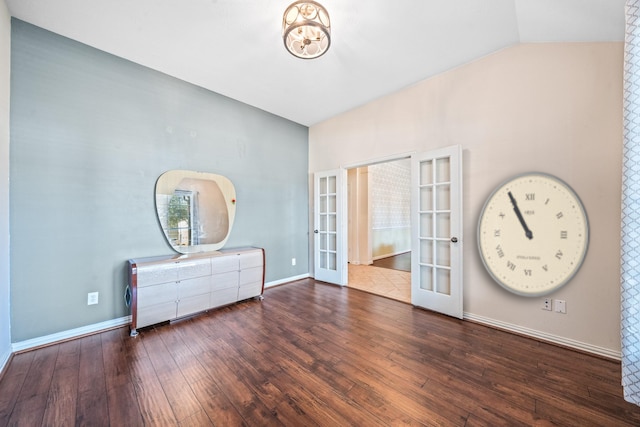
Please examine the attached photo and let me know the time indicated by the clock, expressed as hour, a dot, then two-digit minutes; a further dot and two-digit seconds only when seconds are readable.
10.55
